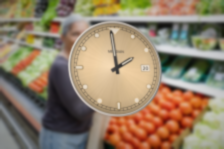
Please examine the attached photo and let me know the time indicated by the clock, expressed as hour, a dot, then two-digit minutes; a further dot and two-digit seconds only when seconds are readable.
1.59
